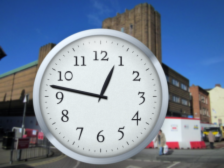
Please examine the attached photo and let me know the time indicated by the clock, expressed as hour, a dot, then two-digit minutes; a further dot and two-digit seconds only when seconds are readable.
12.47
